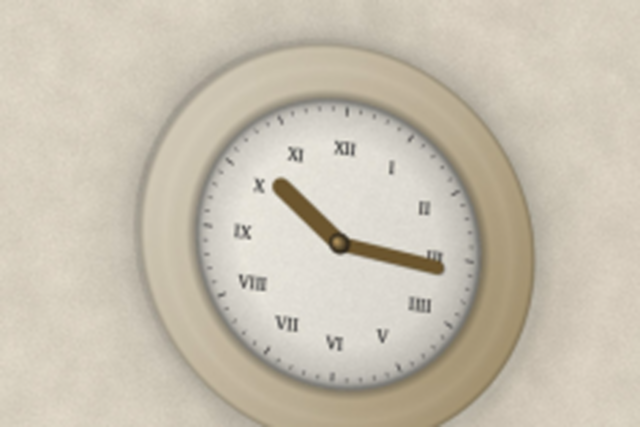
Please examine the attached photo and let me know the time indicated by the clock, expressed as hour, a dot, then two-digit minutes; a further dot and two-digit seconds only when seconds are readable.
10.16
